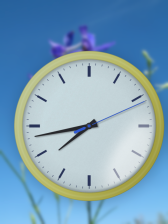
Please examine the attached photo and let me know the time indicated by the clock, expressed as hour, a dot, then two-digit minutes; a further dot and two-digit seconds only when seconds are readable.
7.43.11
